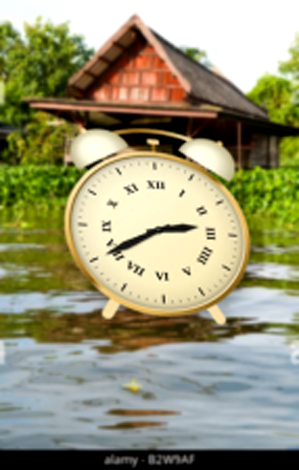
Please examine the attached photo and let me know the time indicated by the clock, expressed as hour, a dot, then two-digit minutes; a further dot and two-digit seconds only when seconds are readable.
2.40
